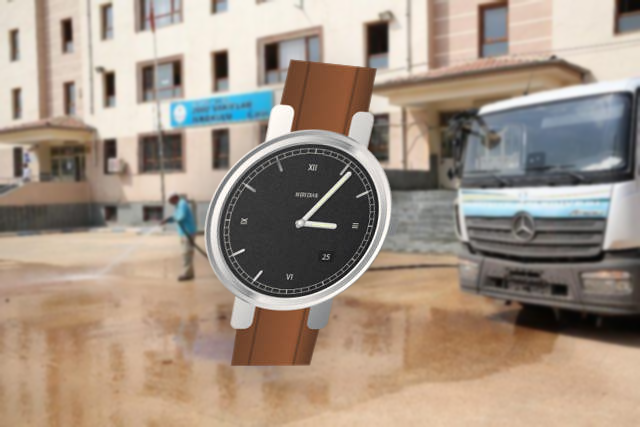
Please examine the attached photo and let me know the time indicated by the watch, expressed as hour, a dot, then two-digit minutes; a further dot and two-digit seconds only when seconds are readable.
3.06
